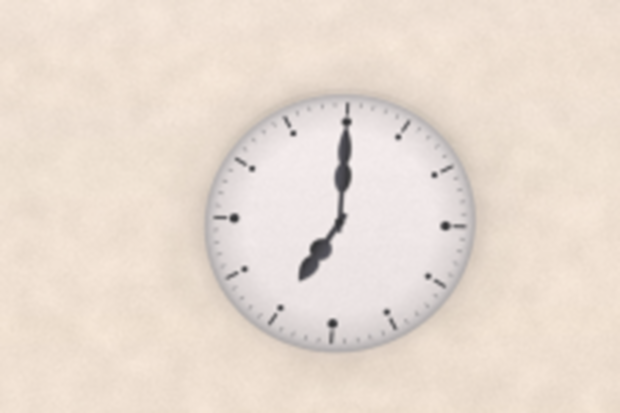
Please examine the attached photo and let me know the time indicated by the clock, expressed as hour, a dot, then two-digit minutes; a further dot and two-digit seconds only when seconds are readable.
7.00
